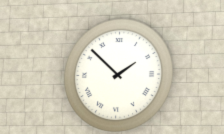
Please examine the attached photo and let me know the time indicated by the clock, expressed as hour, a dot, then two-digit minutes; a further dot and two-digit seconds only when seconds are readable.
1.52
